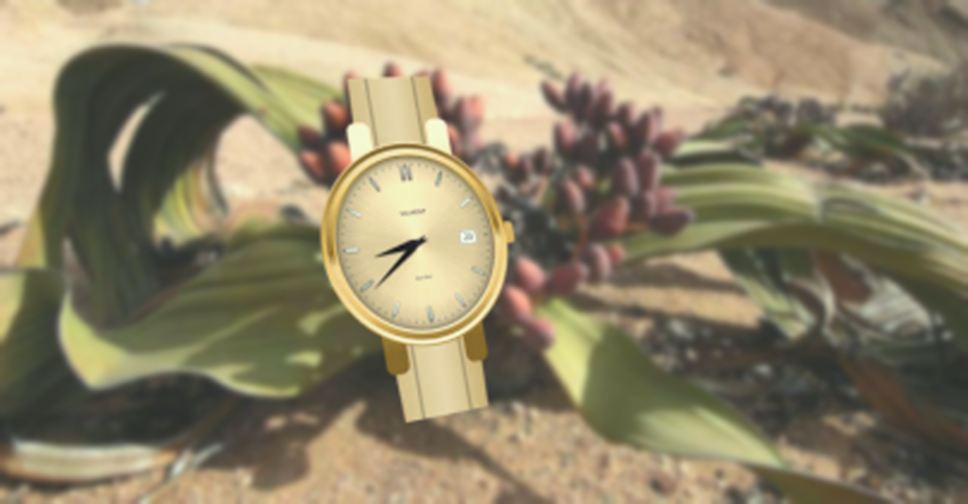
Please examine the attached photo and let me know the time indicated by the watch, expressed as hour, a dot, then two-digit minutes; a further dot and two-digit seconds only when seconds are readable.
8.39
